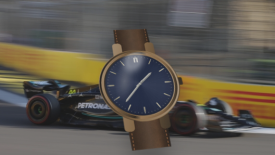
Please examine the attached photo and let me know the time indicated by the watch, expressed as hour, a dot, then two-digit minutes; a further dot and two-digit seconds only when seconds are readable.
1.37
